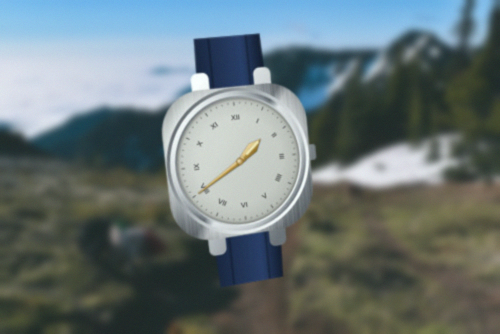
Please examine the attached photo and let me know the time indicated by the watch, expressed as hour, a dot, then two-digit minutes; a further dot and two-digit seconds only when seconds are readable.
1.40
